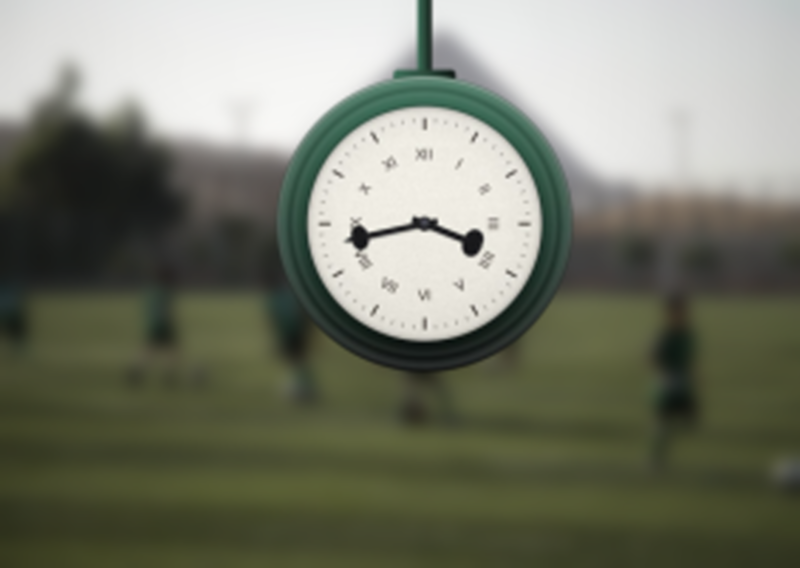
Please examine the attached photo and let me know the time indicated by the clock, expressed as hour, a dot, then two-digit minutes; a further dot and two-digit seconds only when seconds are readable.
3.43
